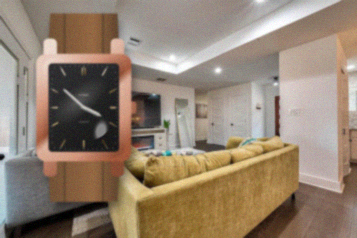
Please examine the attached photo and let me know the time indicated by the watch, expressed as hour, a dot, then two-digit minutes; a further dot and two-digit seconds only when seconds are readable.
3.52
